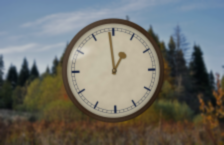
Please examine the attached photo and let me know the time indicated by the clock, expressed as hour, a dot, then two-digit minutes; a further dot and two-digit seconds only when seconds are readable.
12.59
